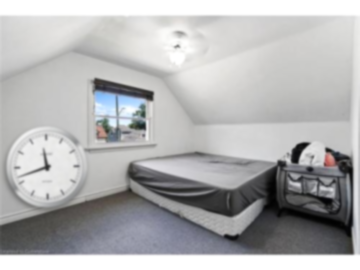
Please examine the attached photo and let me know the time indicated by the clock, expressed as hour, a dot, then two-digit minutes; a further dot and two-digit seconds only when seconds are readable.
11.42
